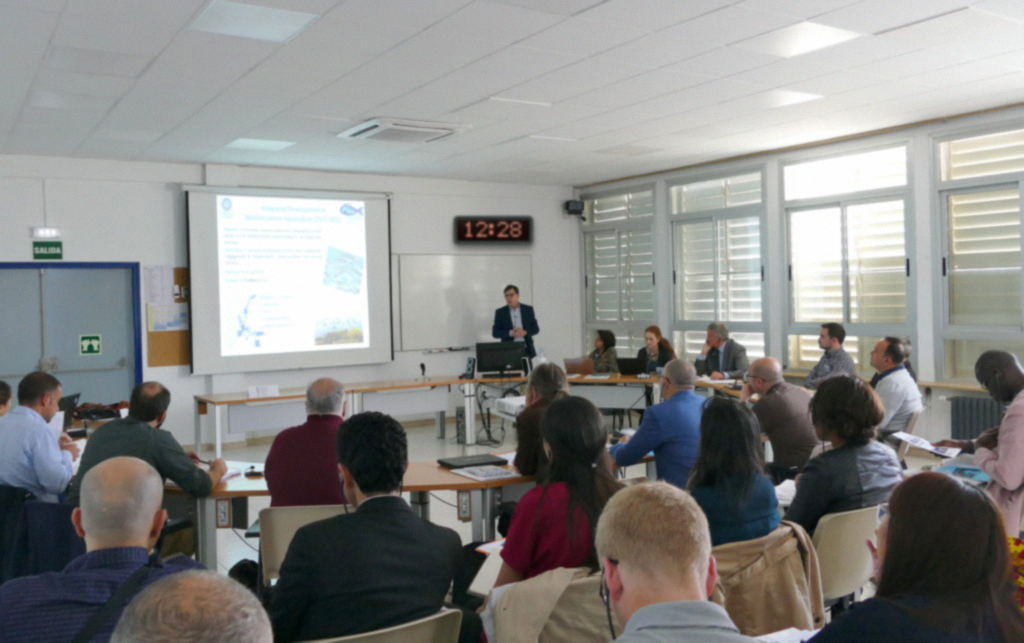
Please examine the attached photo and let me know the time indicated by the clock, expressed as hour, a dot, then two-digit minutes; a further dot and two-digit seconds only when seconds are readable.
12.28
